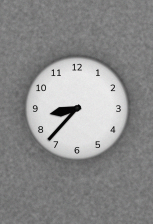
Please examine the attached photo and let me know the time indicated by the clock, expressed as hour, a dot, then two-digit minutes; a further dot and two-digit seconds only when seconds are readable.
8.37
